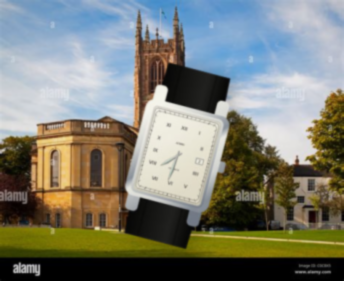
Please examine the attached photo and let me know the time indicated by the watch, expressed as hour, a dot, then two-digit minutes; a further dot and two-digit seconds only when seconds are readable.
7.31
